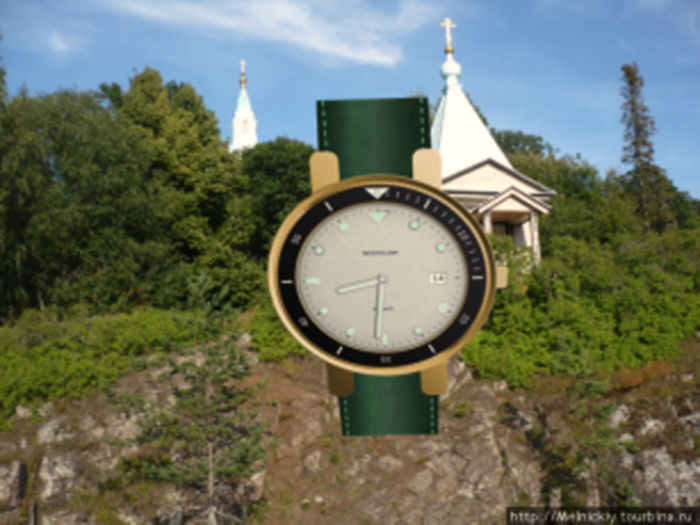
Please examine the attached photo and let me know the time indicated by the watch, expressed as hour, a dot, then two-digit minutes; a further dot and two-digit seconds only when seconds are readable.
8.31
